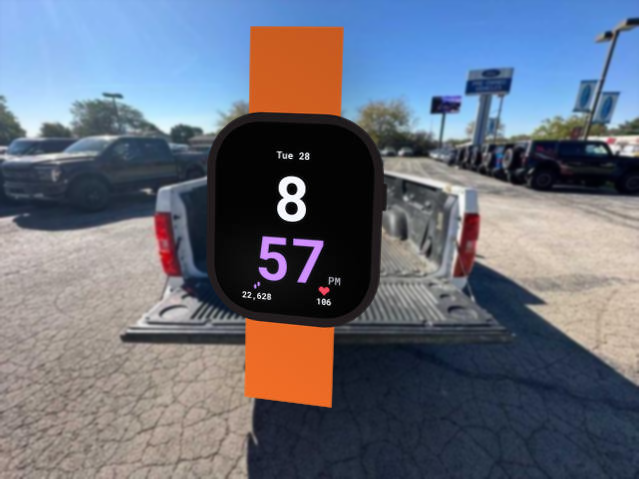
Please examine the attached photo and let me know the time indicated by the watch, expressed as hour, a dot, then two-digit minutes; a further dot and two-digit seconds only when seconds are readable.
8.57
